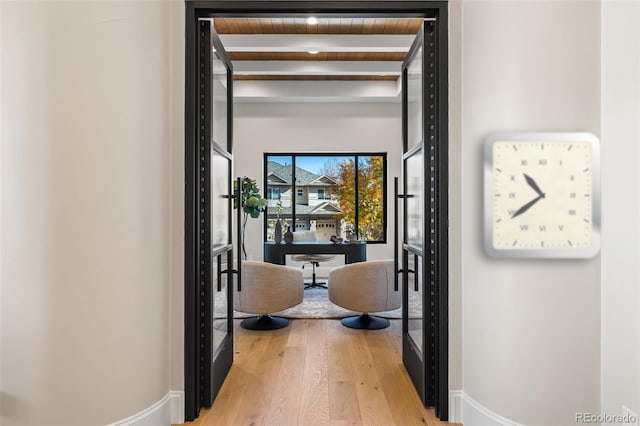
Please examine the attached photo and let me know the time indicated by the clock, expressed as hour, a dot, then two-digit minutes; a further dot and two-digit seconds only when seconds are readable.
10.39
